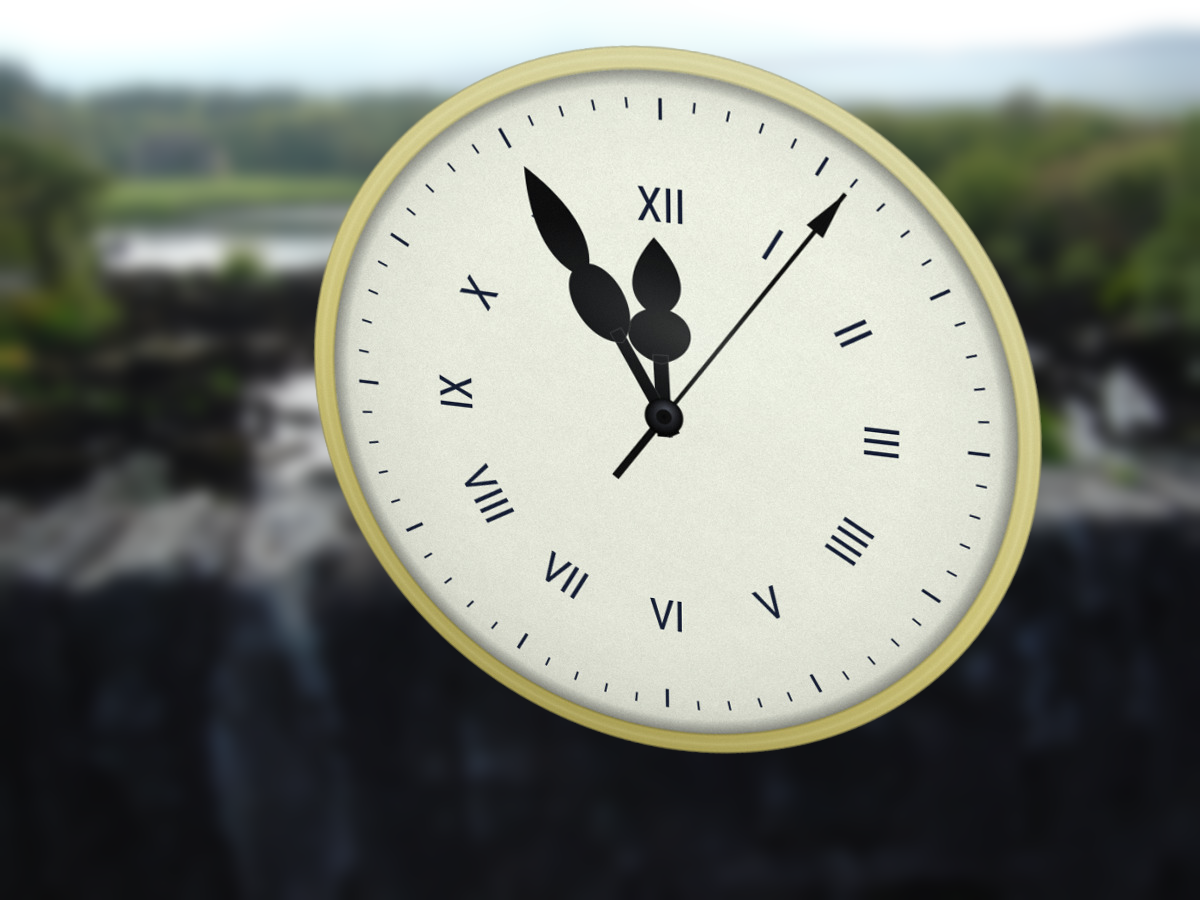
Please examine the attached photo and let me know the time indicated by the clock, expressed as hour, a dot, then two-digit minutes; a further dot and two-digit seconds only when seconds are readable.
11.55.06
